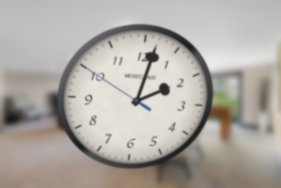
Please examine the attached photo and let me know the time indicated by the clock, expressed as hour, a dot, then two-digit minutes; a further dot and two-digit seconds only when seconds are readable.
2.01.50
